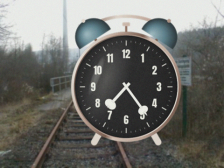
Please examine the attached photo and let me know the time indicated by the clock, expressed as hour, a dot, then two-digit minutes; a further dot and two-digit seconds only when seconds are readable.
7.24
